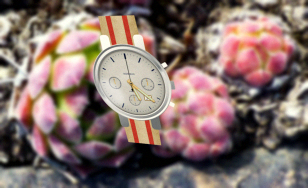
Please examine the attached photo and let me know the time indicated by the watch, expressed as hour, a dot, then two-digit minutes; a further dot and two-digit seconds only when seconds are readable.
5.22
